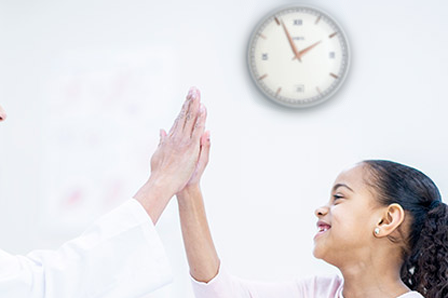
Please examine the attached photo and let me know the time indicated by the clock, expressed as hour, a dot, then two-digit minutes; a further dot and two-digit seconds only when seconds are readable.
1.56
